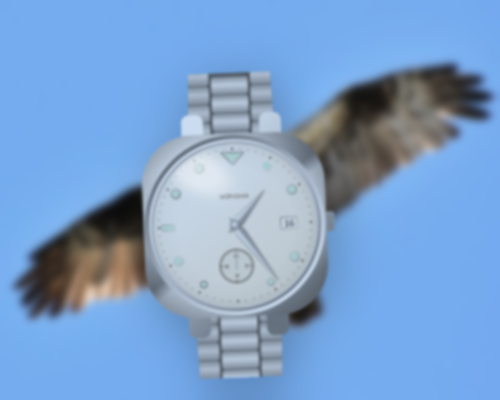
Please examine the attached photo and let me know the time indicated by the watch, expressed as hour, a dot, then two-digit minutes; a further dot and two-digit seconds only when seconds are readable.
1.24
